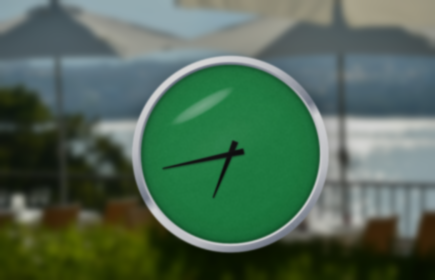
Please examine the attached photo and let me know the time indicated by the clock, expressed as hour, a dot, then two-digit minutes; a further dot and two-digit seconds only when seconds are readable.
6.43
